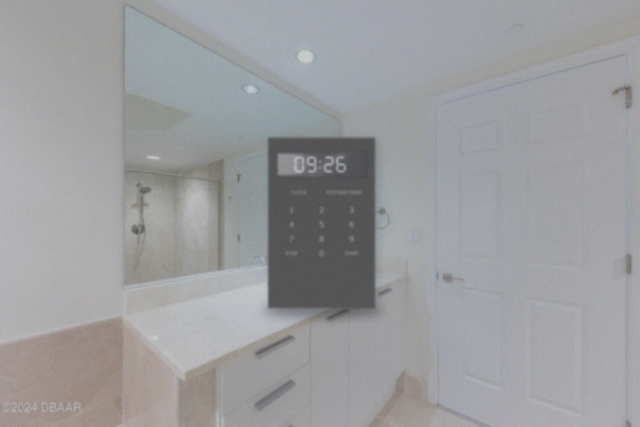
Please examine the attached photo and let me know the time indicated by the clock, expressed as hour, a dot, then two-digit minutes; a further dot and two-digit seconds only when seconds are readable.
9.26
